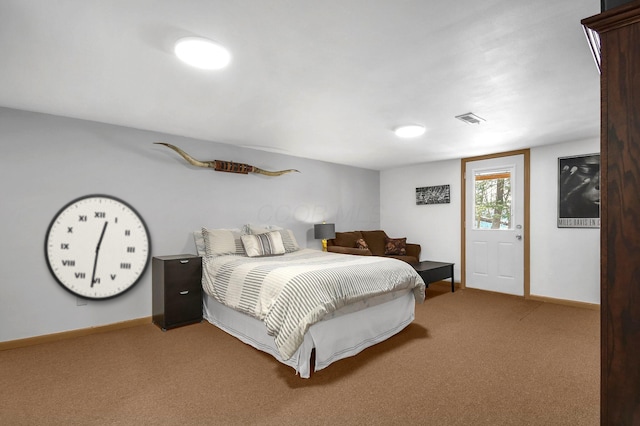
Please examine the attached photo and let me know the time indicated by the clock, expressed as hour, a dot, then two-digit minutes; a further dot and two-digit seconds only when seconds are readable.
12.31
